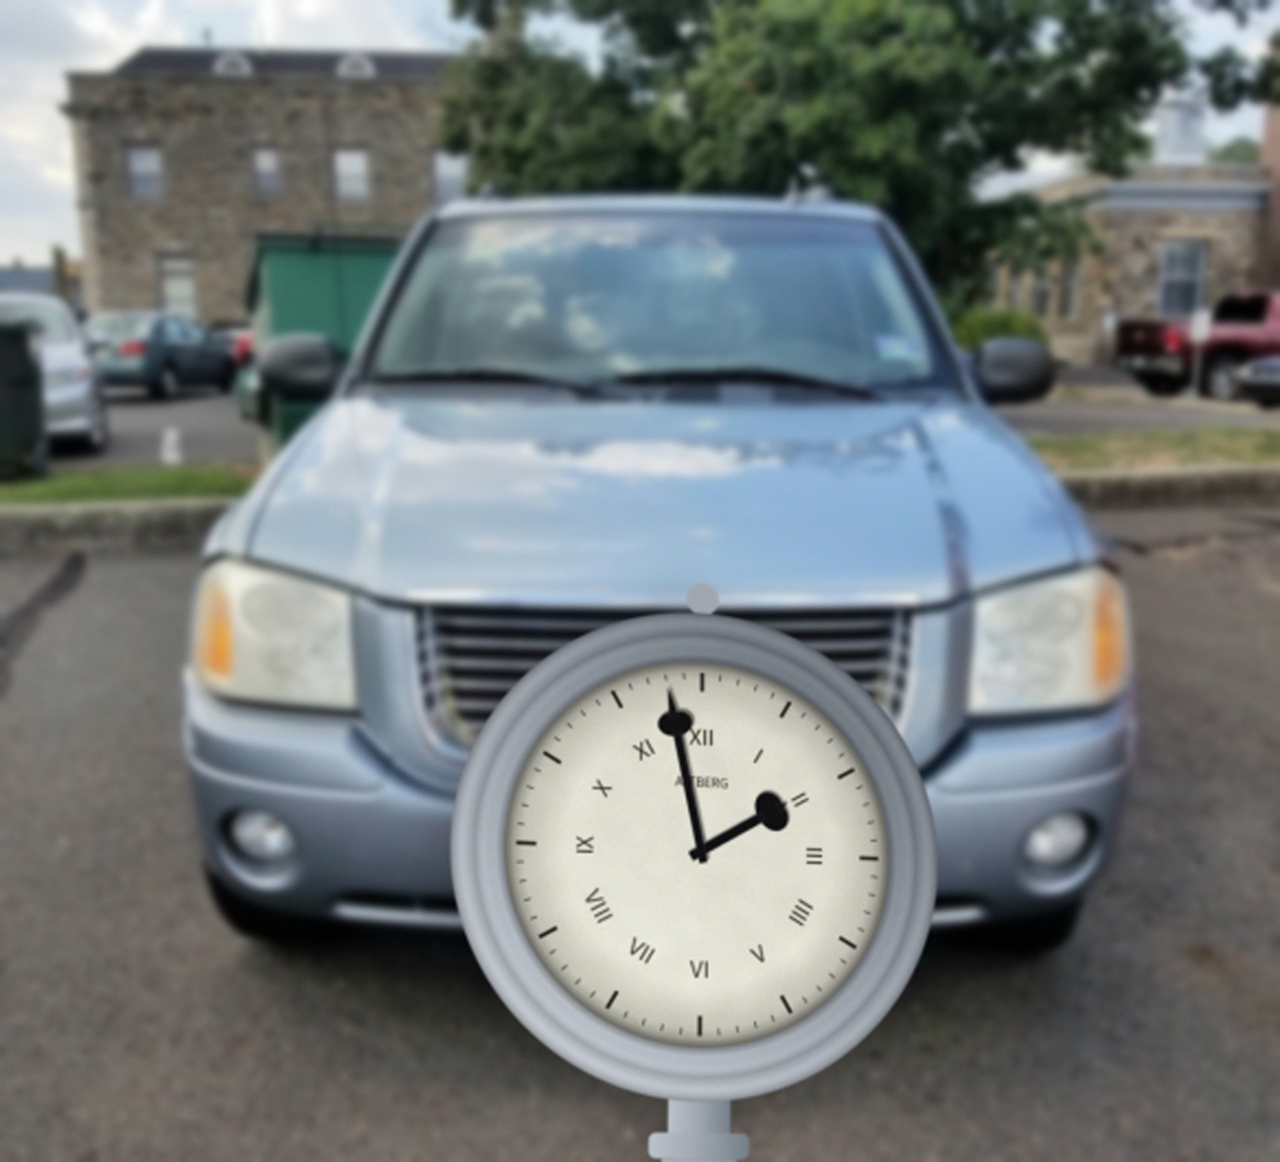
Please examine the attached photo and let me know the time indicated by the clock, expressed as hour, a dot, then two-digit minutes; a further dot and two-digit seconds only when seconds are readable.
1.58
